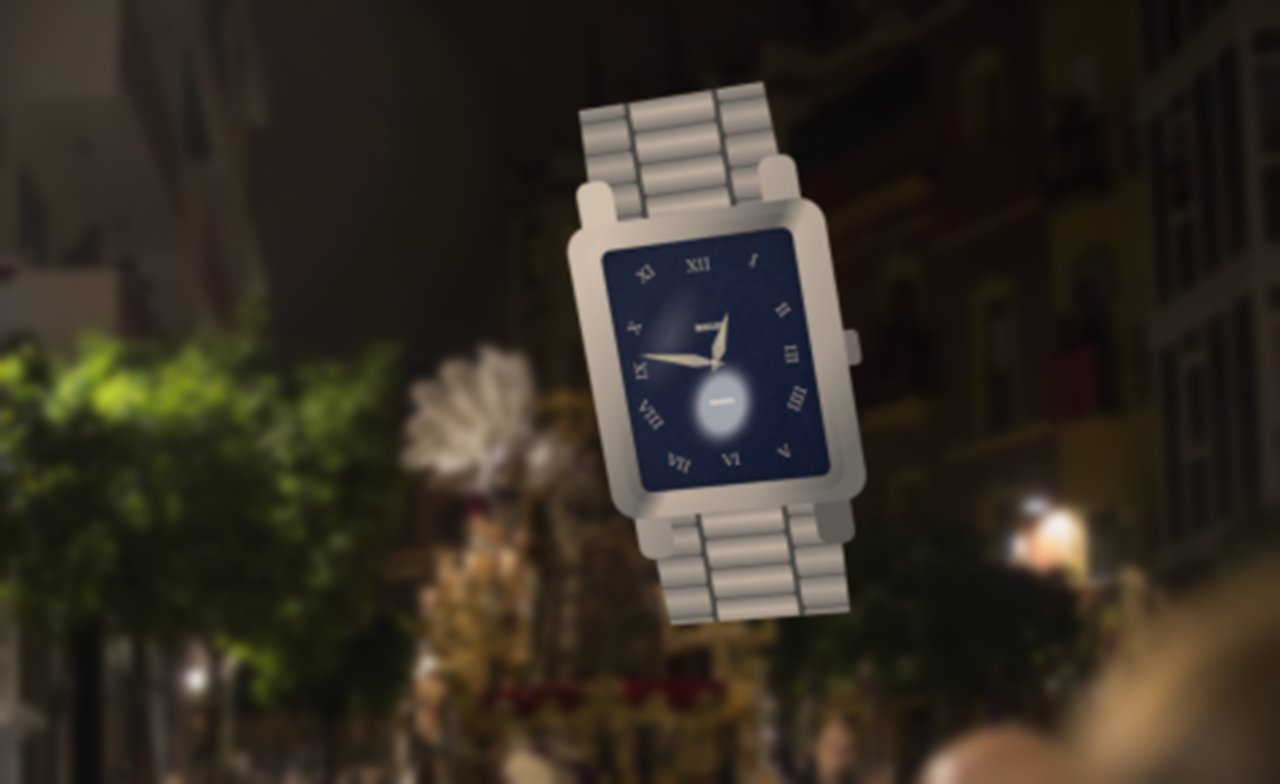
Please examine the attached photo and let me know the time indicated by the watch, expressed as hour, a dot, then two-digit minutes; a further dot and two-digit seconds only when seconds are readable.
12.47
